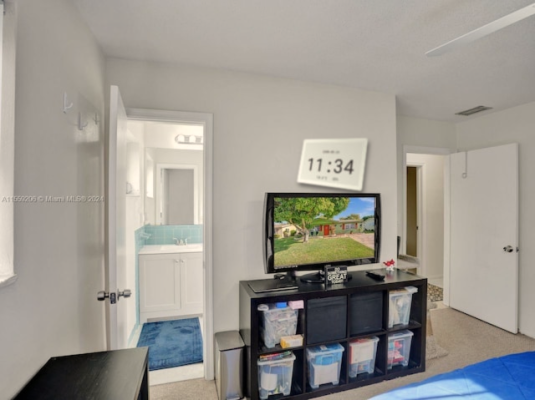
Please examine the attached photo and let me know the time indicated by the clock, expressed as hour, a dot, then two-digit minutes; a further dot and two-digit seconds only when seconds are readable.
11.34
